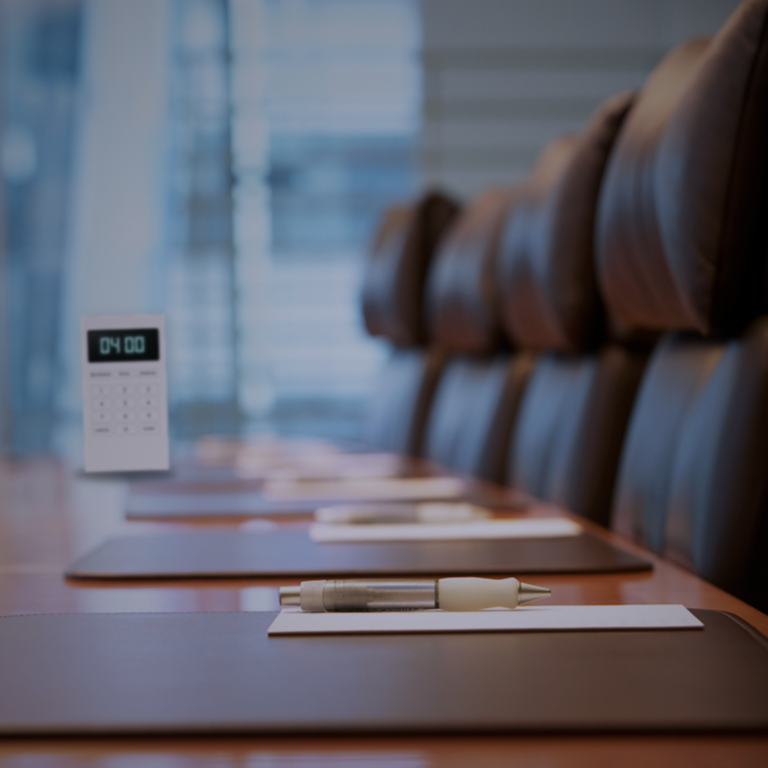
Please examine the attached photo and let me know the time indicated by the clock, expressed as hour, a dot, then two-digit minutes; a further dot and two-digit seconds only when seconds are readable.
4.00
